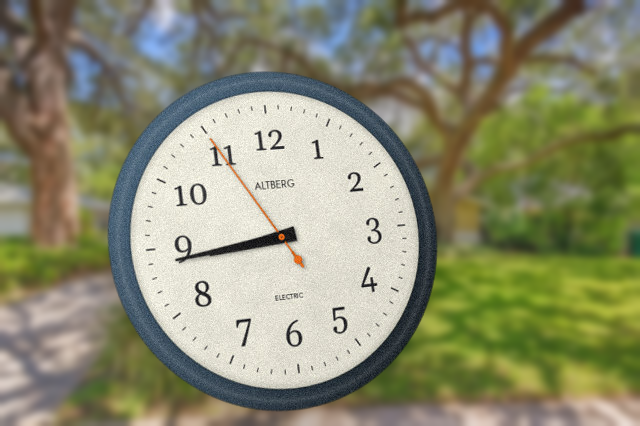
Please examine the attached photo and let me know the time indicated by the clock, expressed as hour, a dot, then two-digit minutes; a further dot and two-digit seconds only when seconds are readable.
8.43.55
